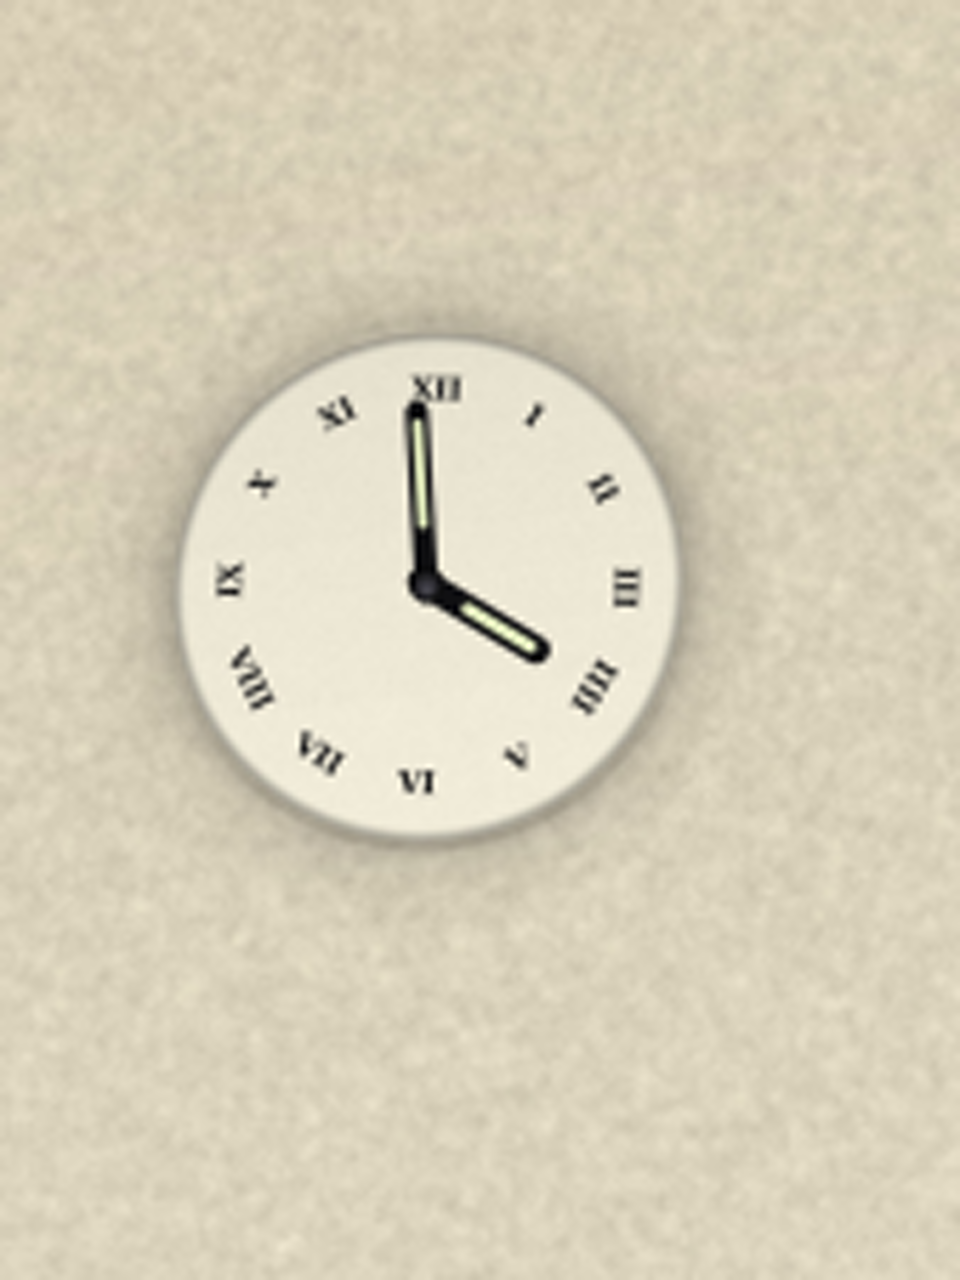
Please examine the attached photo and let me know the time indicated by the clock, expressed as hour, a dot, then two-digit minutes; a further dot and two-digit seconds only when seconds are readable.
3.59
